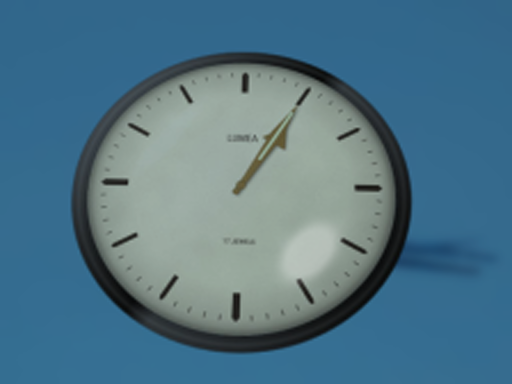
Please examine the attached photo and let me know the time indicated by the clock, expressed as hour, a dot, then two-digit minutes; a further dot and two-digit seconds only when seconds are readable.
1.05
